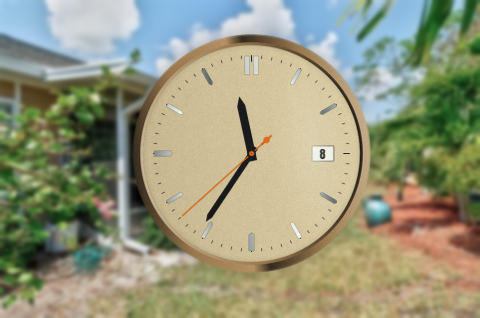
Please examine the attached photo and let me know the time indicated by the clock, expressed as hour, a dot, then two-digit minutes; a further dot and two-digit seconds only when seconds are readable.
11.35.38
